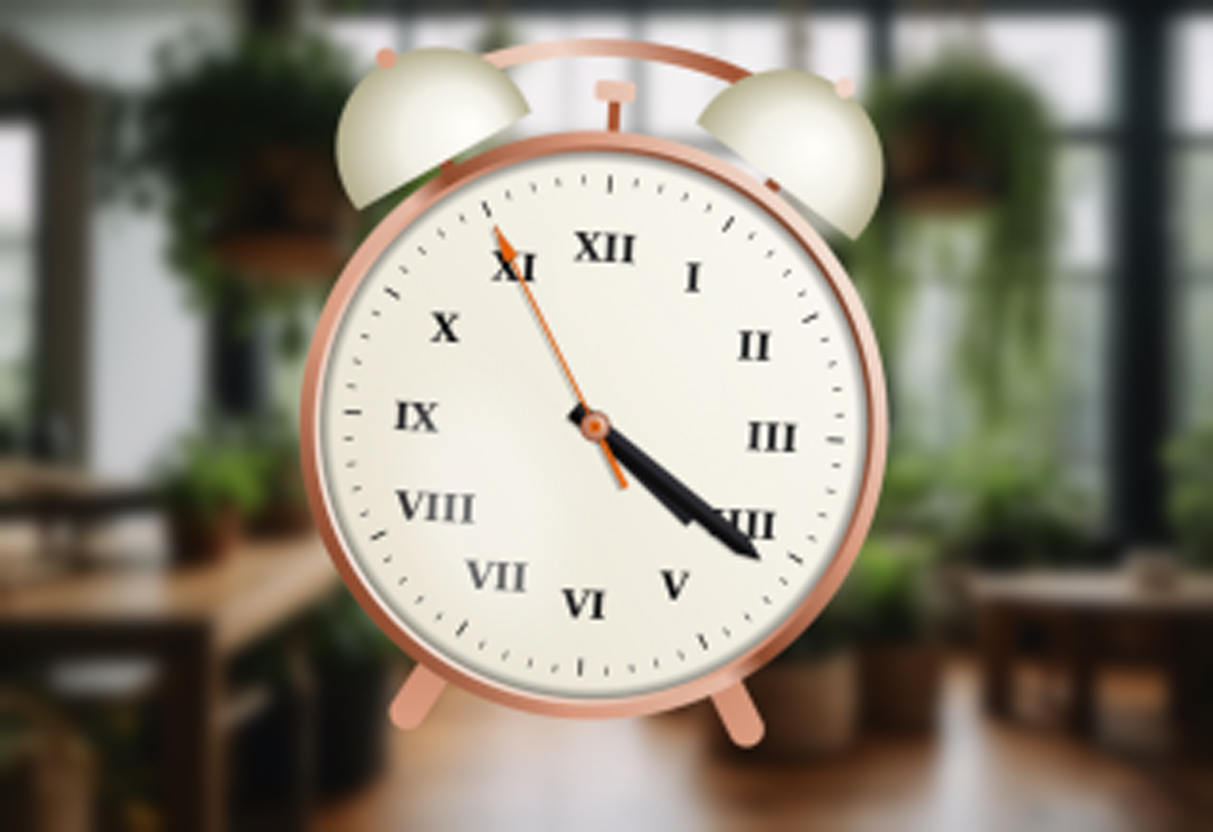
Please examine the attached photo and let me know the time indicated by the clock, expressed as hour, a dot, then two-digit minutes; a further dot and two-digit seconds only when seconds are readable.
4.20.55
